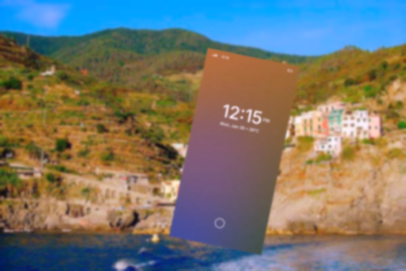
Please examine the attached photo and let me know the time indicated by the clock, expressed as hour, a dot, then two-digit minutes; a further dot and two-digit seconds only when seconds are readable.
12.15
